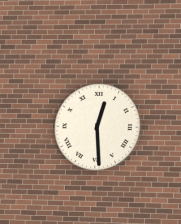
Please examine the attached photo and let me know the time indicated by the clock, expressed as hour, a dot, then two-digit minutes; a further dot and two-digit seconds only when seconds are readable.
12.29
